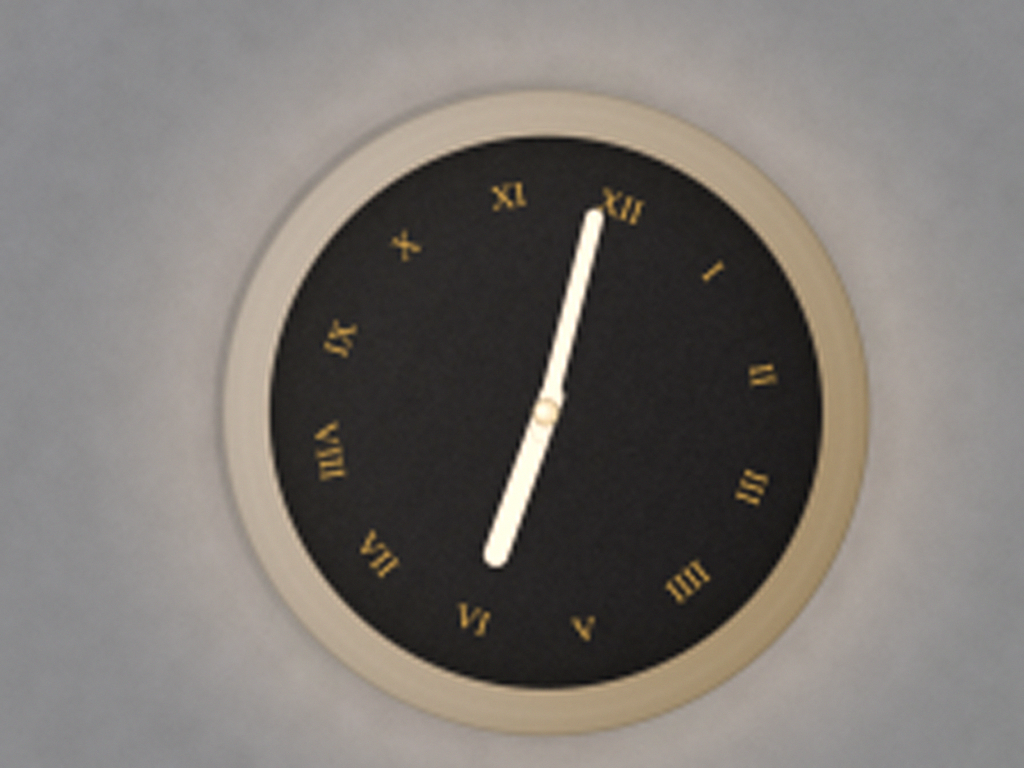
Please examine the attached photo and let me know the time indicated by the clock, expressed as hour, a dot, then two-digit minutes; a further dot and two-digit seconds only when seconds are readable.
5.59
